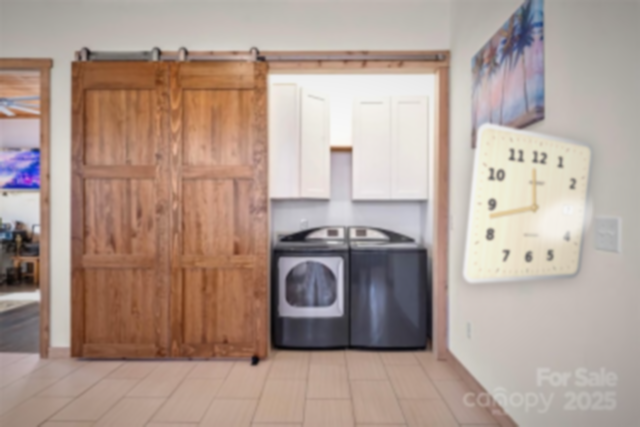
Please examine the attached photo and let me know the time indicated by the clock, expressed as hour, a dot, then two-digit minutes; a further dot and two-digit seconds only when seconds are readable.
11.43
